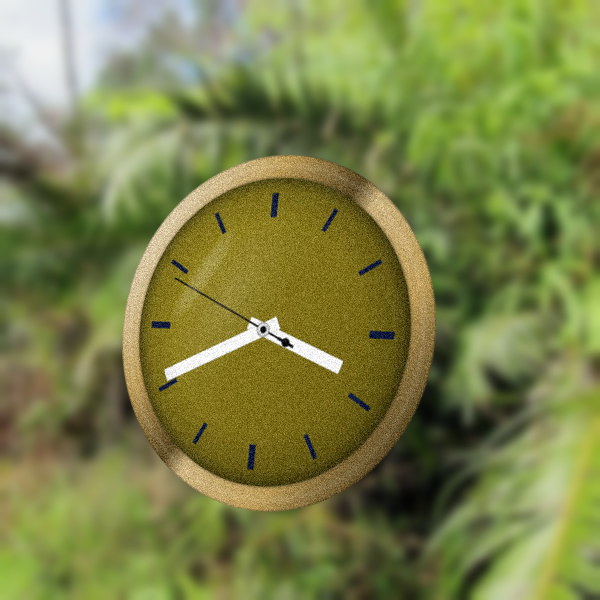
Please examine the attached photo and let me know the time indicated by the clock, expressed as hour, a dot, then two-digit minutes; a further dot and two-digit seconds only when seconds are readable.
3.40.49
